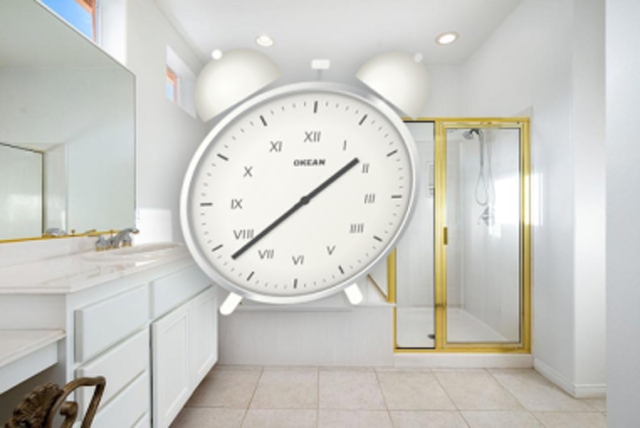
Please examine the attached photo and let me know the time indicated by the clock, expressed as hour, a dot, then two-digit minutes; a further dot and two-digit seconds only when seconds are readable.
1.38
